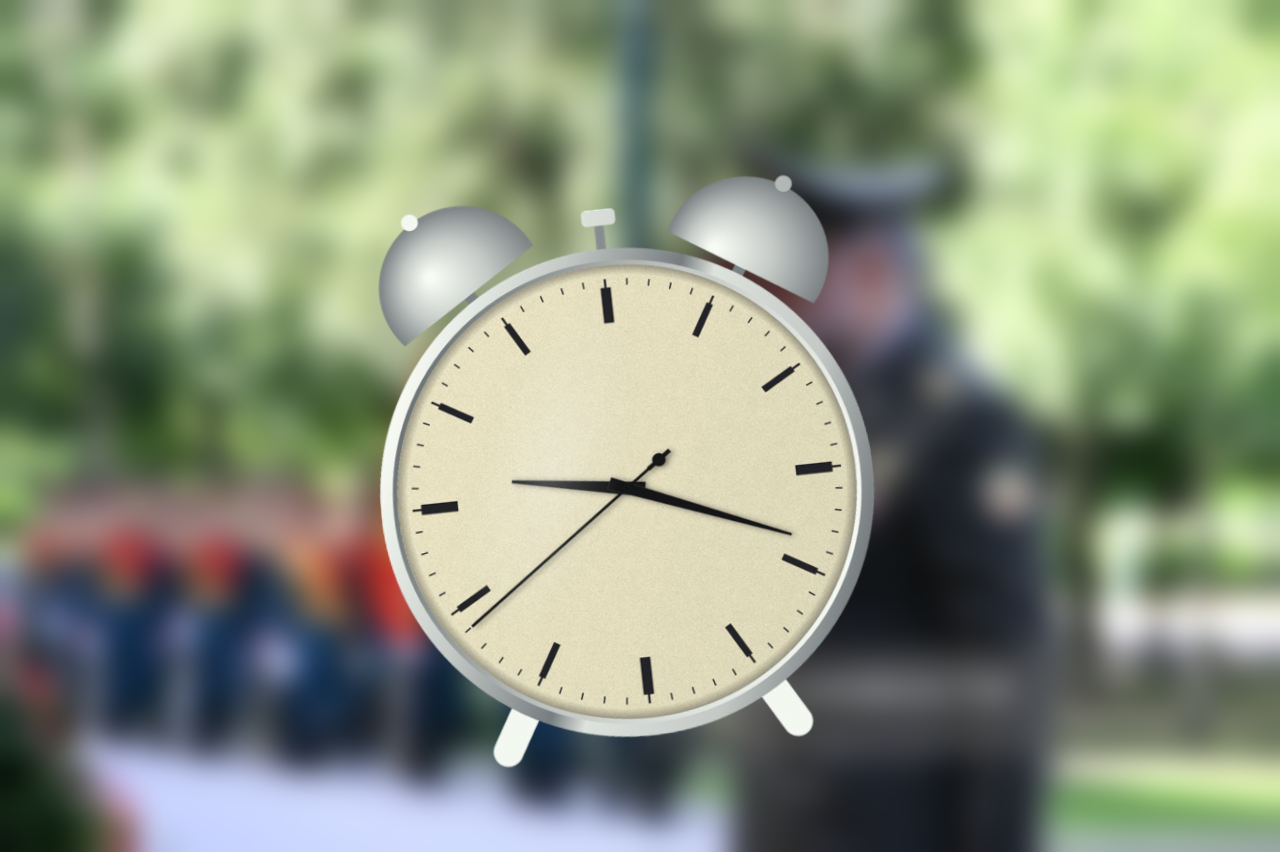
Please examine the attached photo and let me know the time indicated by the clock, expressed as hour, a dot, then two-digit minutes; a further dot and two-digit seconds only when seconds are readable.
9.18.39
